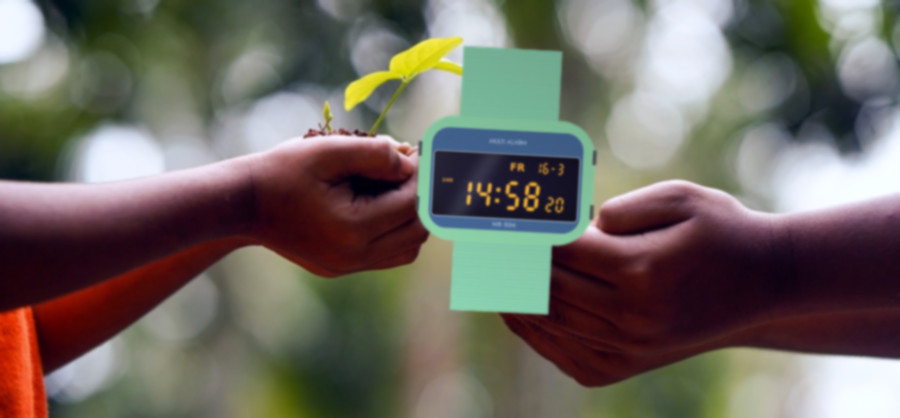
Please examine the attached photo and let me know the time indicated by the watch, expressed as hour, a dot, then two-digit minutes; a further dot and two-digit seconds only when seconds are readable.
14.58.20
